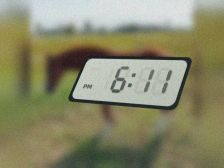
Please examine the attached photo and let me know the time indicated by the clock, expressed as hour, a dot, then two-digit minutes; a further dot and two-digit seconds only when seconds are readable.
6.11
